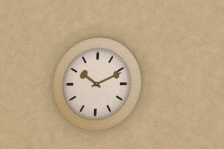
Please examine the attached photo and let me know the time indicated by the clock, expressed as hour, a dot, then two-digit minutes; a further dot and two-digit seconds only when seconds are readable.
10.11
